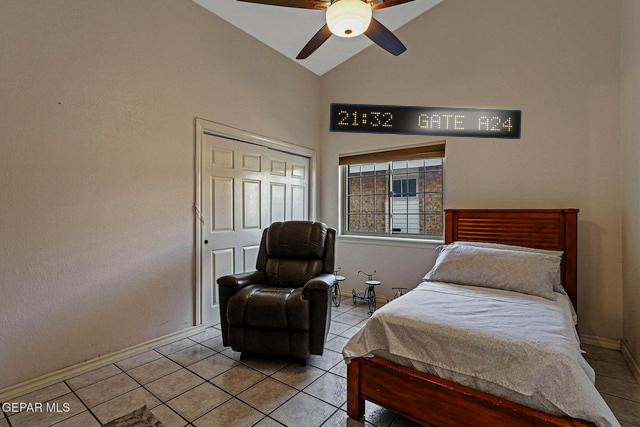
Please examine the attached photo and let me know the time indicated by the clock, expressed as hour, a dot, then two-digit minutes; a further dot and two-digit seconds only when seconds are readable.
21.32
